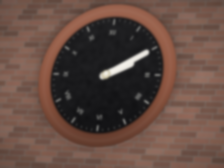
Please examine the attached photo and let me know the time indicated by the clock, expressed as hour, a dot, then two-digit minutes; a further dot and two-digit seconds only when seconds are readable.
2.10
